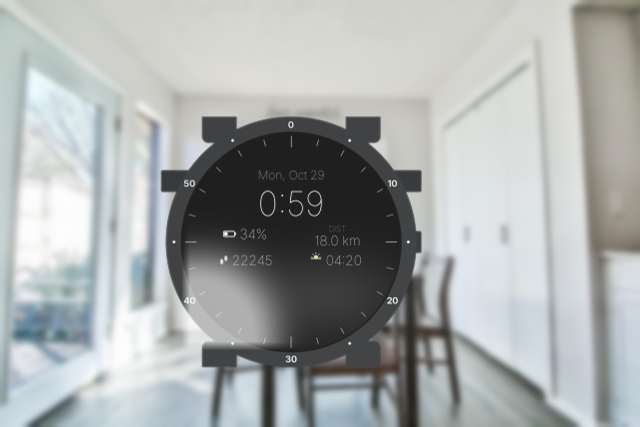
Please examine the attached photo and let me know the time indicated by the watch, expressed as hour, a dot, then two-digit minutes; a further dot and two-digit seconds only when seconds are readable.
0.59
